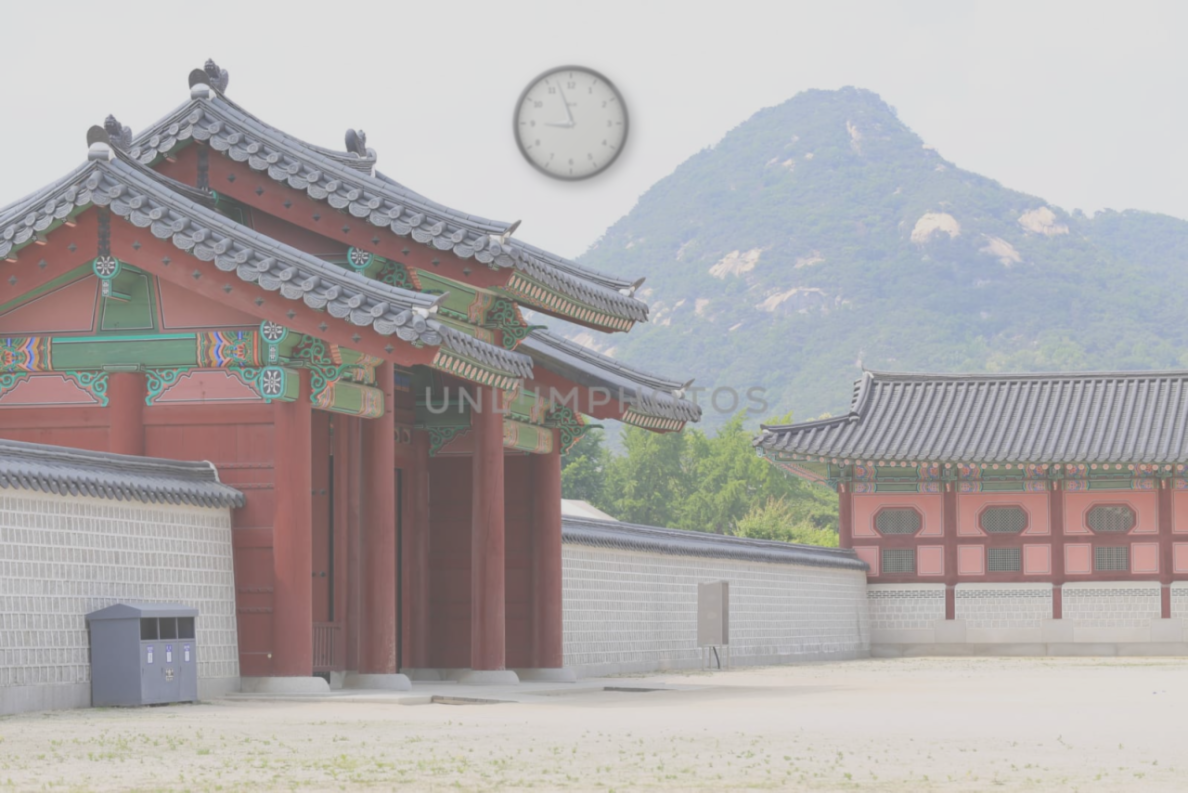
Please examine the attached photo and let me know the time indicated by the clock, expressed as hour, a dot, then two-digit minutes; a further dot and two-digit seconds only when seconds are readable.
8.57
